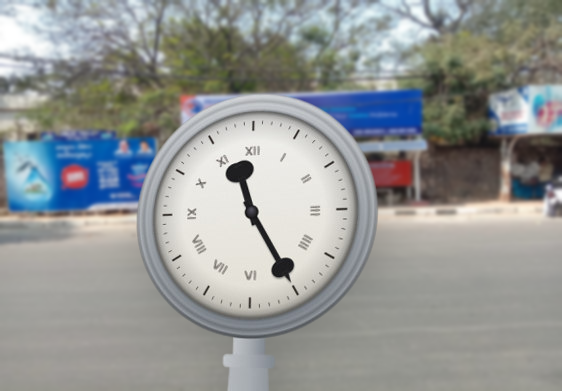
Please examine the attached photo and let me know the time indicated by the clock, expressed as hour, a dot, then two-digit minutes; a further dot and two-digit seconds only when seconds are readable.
11.25
